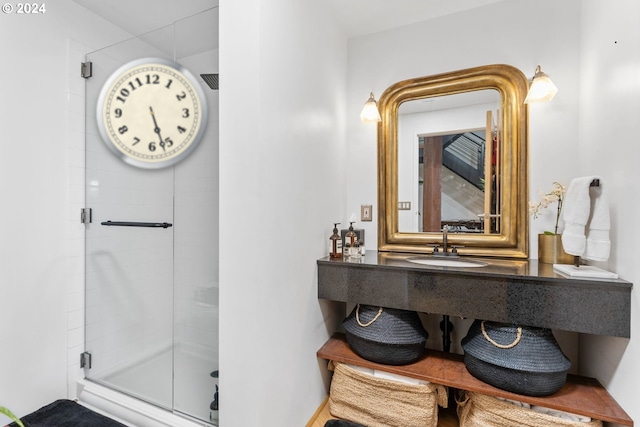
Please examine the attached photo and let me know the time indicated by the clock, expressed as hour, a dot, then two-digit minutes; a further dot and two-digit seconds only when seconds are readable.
5.27
